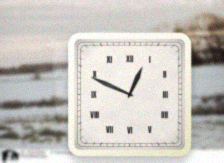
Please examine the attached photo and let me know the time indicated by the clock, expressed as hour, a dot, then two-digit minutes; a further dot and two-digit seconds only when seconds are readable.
12.49
